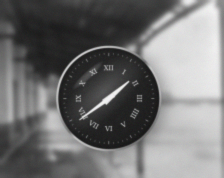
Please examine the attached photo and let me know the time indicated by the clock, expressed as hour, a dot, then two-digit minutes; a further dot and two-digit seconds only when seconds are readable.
1.39
